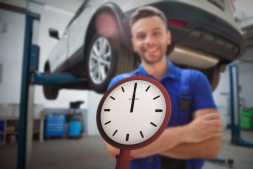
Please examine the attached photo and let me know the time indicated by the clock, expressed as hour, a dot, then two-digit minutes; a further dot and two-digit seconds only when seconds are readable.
12.00
